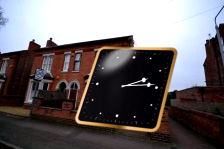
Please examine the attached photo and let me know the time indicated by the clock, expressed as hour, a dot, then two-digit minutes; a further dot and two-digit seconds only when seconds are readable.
2.14
